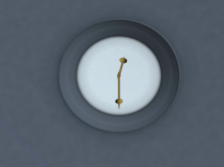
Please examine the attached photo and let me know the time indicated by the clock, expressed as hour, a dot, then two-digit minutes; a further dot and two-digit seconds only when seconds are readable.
12.30
